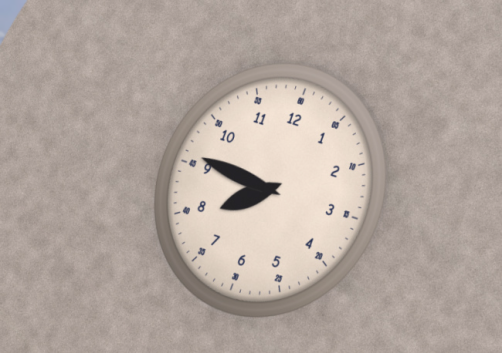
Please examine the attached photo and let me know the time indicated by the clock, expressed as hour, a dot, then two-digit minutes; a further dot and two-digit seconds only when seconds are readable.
7.46
